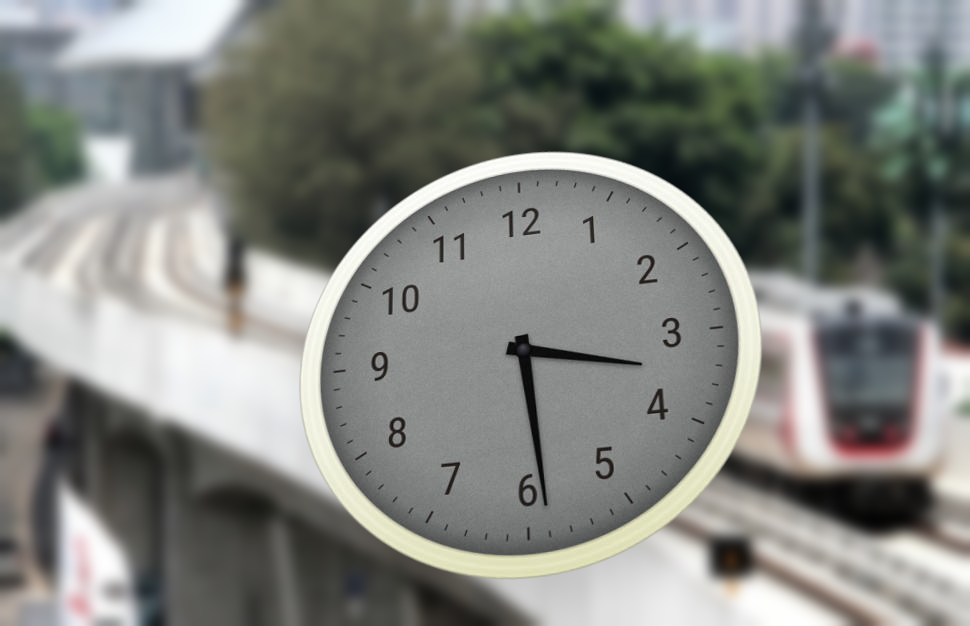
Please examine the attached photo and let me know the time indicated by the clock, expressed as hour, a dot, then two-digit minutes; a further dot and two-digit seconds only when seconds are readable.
3.29
